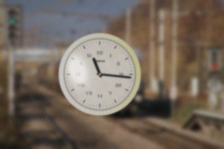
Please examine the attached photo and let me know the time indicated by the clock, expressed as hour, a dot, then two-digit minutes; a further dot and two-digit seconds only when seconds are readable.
11.16
